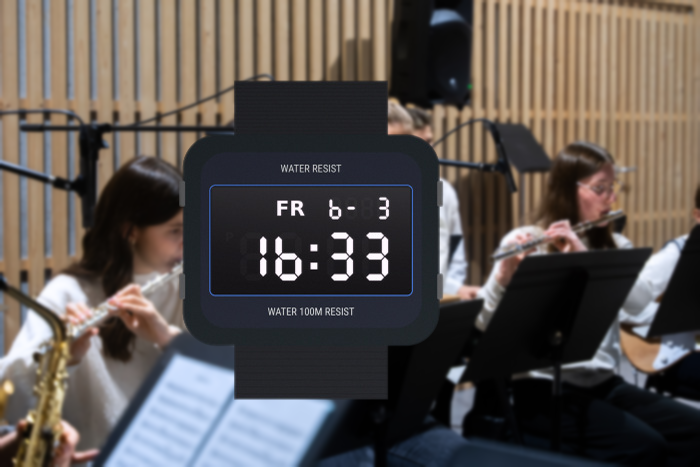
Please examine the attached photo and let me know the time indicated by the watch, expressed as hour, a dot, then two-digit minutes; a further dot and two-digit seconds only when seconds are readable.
16.33
